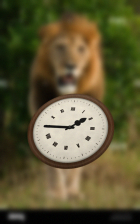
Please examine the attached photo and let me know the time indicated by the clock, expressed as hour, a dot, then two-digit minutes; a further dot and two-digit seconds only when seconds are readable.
1.45
